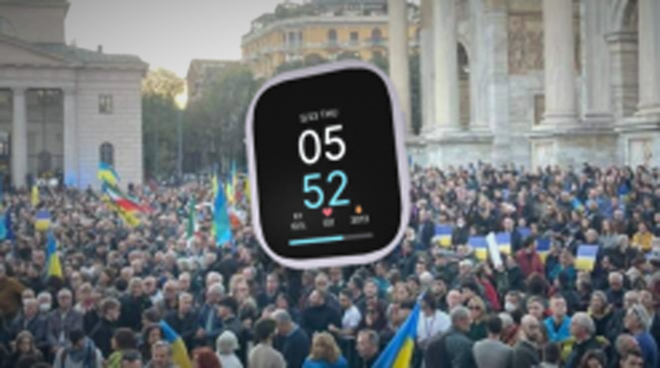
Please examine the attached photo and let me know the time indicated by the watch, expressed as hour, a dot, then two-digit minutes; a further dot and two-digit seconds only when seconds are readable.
5.52
